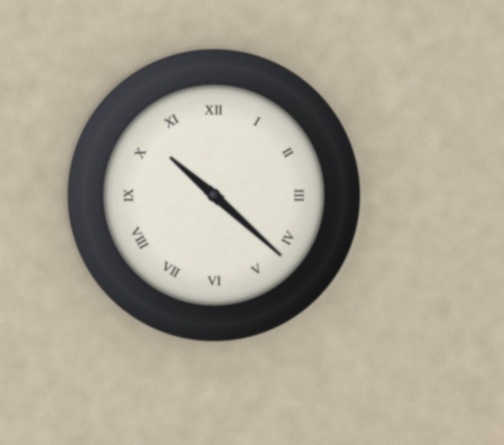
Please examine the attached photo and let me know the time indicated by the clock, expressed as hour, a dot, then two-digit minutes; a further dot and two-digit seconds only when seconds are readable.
10.22
